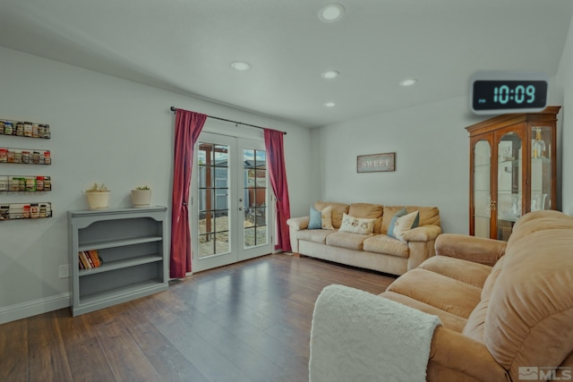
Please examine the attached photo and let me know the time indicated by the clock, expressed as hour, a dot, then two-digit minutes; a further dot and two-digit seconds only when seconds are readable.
10.09
